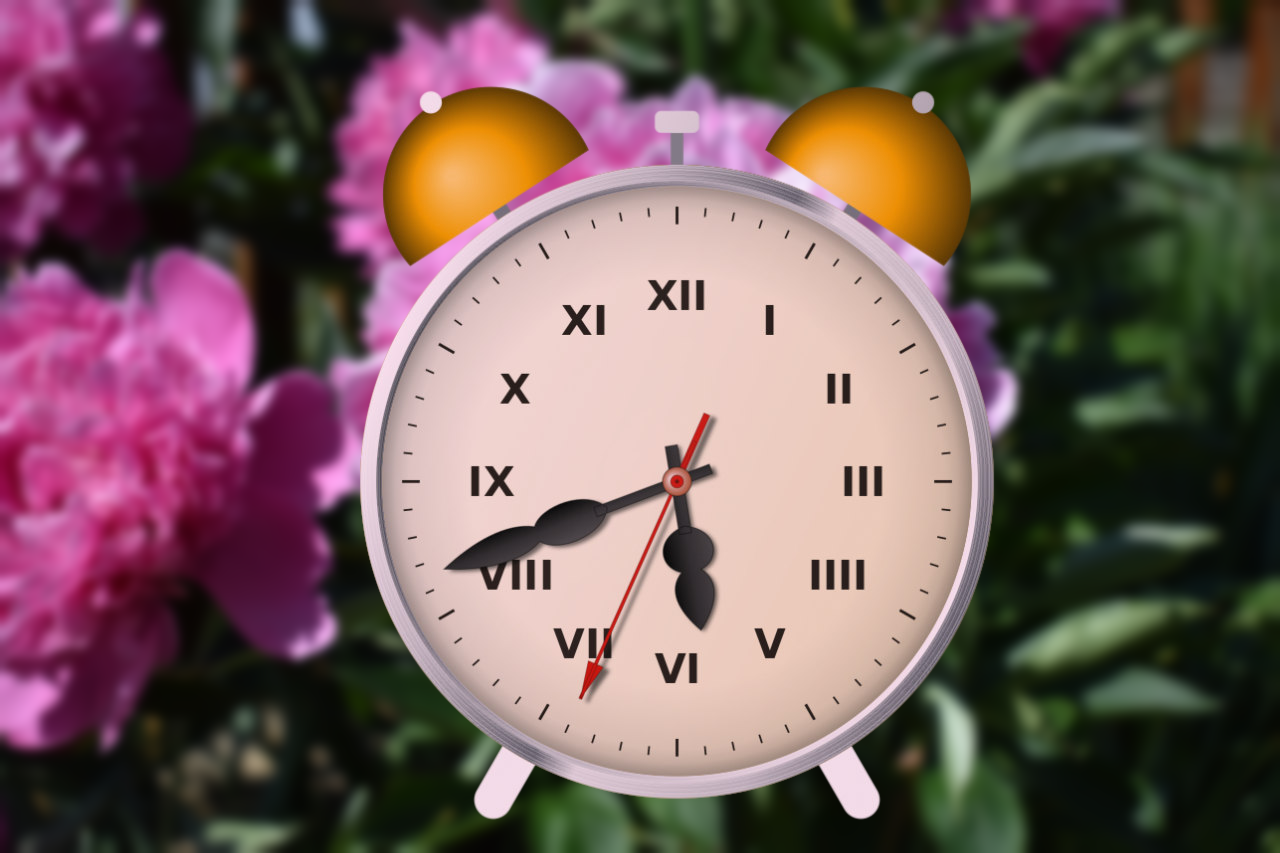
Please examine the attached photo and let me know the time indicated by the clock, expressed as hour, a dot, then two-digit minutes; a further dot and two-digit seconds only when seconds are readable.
5.41.34
